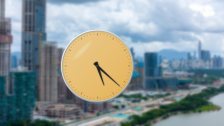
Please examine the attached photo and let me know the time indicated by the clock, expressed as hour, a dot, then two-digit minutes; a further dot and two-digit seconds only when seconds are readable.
5.22
